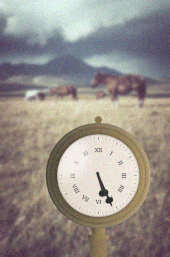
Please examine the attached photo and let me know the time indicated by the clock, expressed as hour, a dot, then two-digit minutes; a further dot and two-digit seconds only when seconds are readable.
5.26
